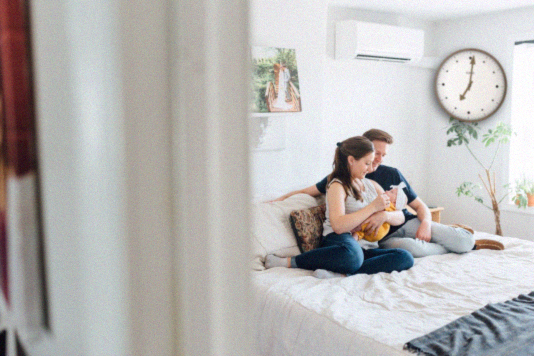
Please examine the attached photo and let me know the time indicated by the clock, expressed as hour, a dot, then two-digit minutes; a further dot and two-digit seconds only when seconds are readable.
7.01
